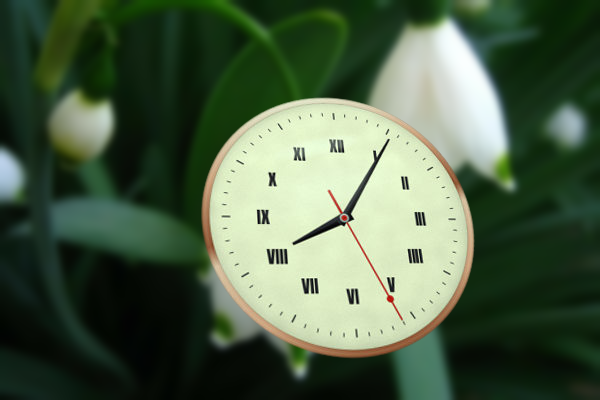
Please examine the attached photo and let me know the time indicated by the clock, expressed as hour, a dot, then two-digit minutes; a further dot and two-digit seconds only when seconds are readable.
8.05.26
